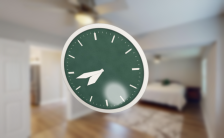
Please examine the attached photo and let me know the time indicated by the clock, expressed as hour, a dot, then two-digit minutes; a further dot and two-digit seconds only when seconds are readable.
7.43
